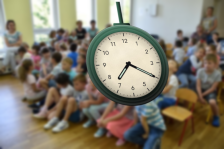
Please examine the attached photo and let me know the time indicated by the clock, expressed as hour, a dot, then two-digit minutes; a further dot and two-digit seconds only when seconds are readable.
7.20
